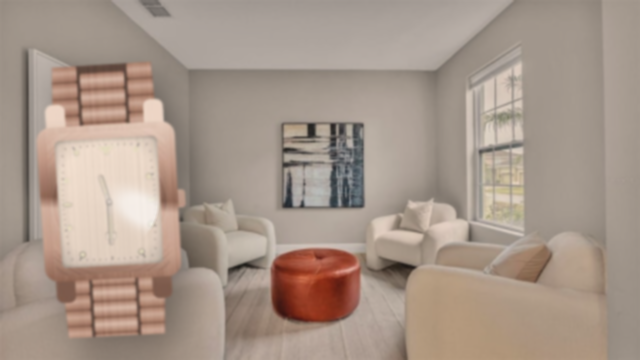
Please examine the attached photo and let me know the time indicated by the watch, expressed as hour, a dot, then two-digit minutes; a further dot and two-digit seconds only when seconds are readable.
11.30
